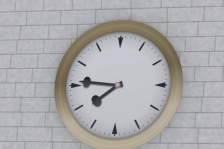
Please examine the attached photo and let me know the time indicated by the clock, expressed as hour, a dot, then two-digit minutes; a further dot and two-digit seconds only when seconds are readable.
7.46
